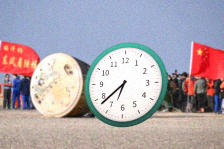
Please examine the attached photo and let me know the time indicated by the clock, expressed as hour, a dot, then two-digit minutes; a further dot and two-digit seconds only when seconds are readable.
6.38
